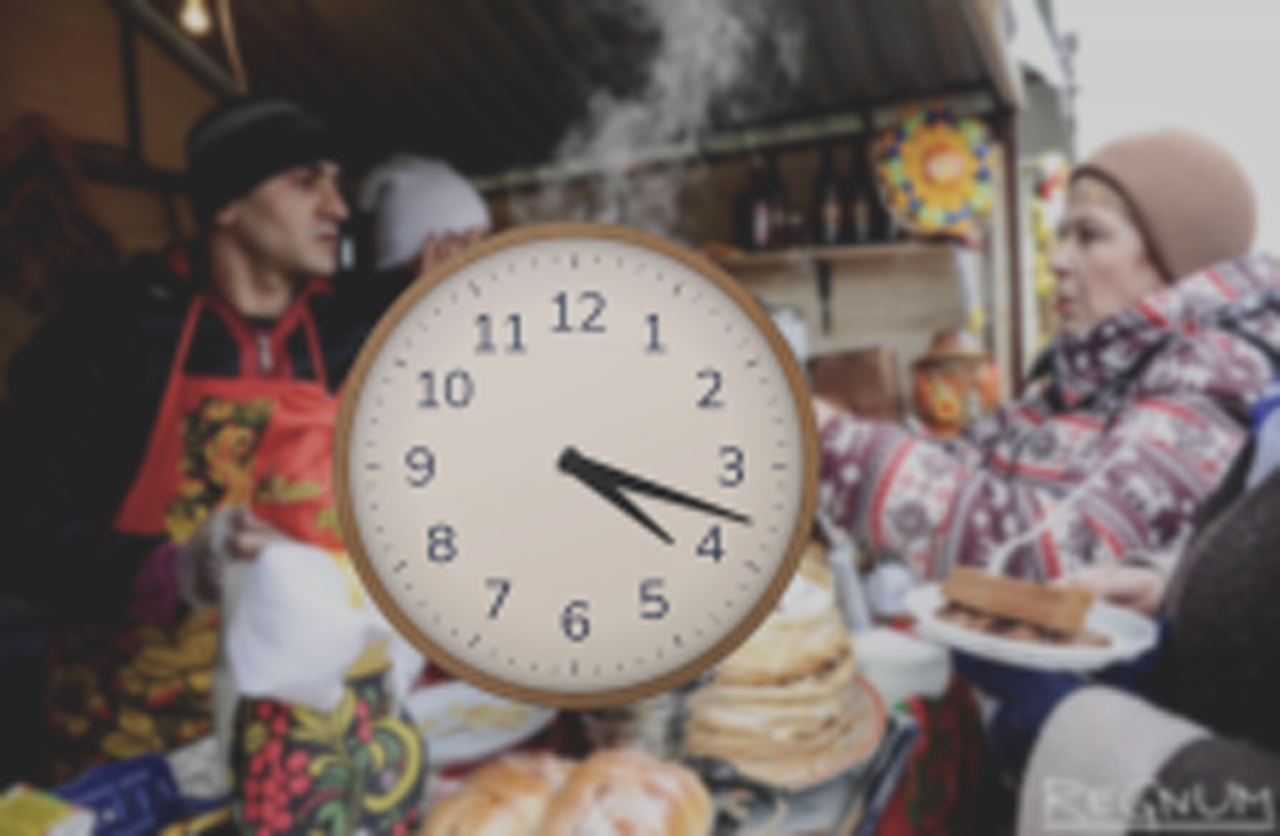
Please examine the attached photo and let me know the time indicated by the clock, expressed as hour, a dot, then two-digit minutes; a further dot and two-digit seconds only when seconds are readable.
4.18
